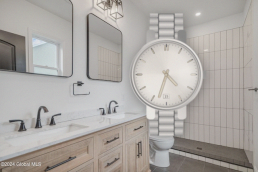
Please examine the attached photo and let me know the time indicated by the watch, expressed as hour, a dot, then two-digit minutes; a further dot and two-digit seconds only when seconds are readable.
4.33
